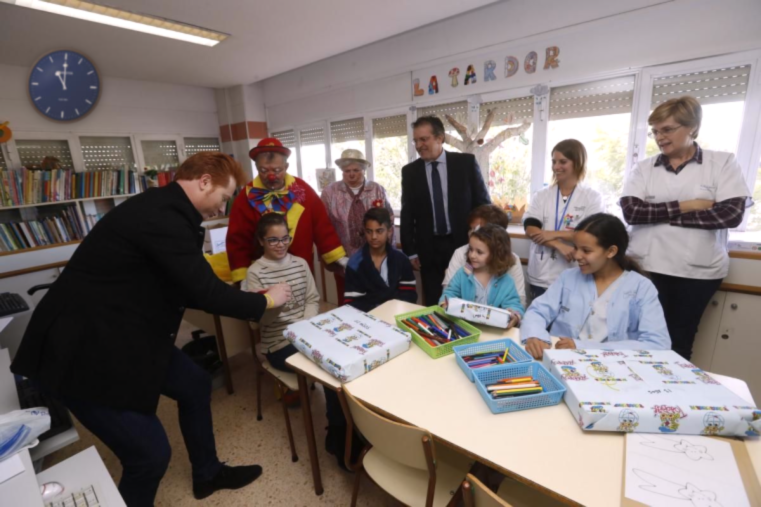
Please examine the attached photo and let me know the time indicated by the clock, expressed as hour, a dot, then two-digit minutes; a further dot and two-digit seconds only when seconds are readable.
11.00
